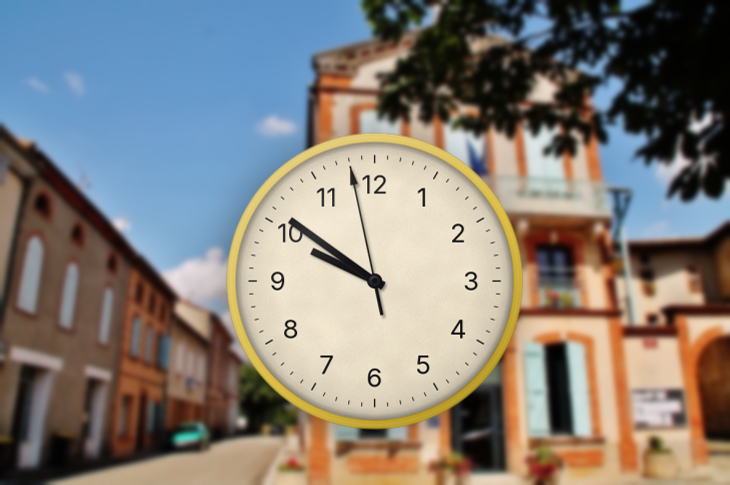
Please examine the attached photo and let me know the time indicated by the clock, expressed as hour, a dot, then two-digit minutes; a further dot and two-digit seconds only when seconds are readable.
9.50.58
